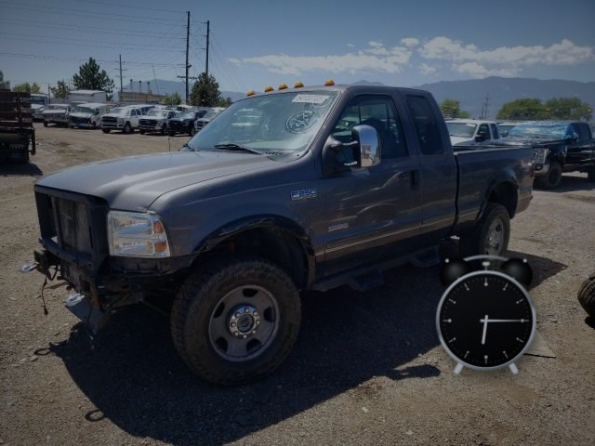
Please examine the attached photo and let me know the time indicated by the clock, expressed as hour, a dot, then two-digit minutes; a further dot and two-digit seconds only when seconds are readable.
6.15
